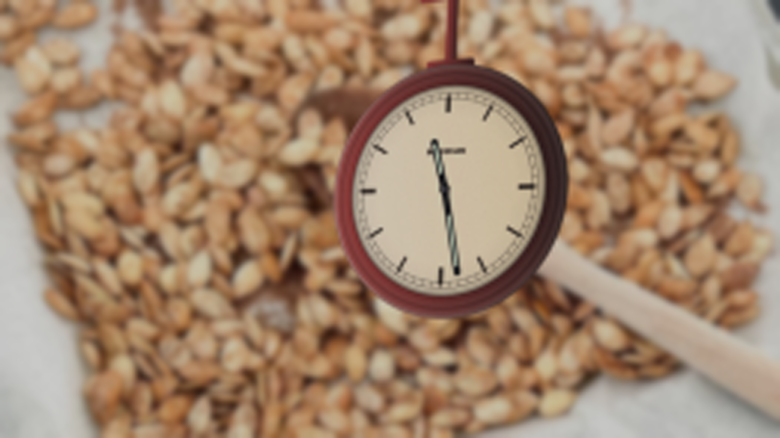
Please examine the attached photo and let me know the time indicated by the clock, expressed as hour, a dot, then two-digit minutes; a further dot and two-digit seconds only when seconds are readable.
11.28
